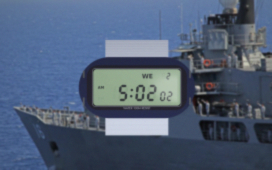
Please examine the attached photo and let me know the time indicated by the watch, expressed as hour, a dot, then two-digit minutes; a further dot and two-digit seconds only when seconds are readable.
5.02.02
